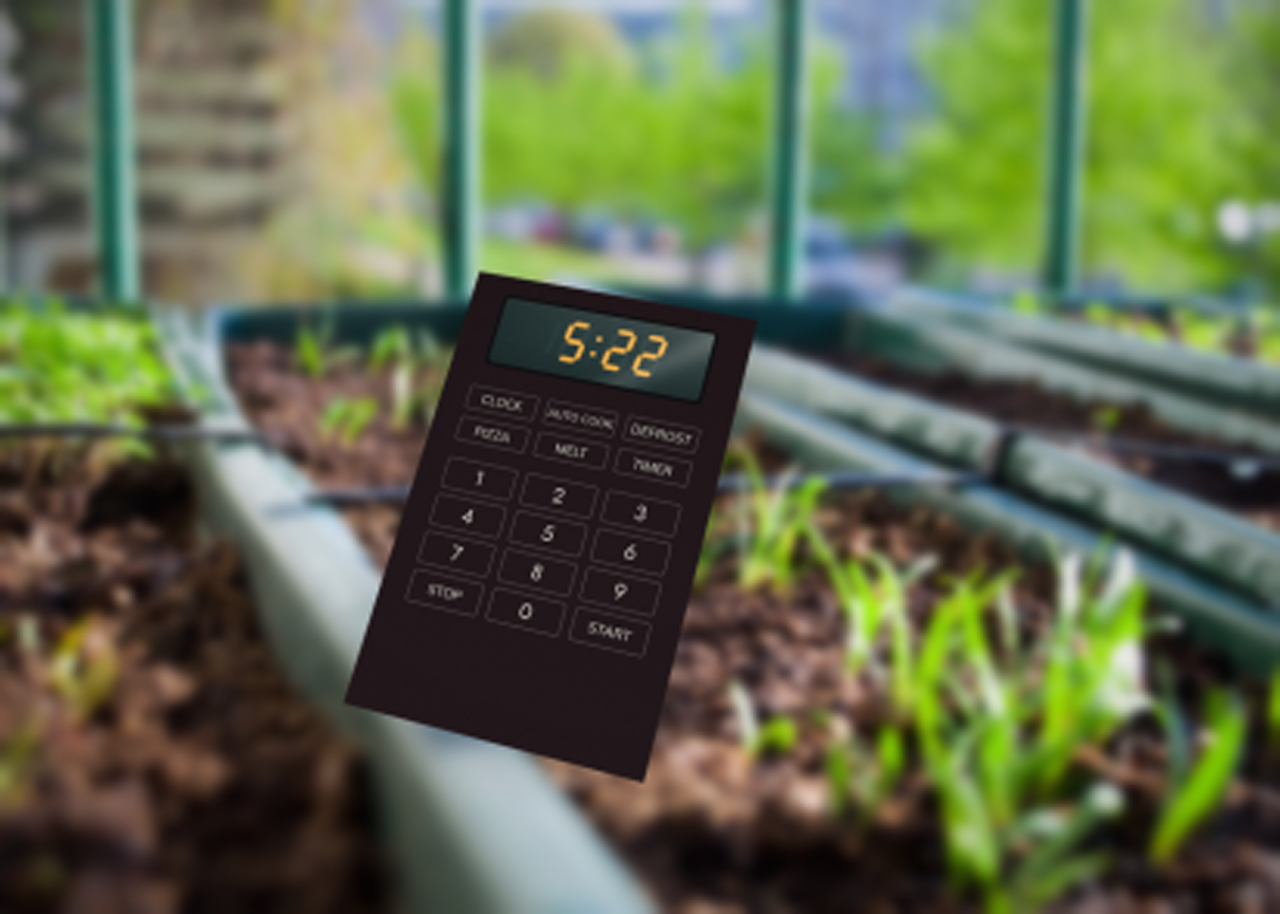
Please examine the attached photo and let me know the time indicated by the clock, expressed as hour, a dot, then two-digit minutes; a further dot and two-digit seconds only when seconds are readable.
5.22
